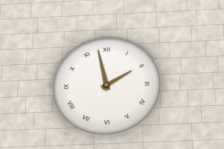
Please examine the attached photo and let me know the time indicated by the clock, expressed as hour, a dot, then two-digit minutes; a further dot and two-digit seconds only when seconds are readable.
1.58
